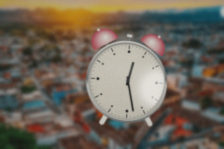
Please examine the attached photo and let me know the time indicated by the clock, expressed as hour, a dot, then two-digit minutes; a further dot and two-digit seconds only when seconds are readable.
12.28
